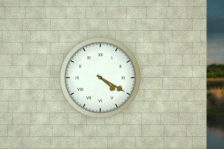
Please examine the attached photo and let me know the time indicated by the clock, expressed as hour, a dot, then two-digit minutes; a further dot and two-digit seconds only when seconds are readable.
4.20
